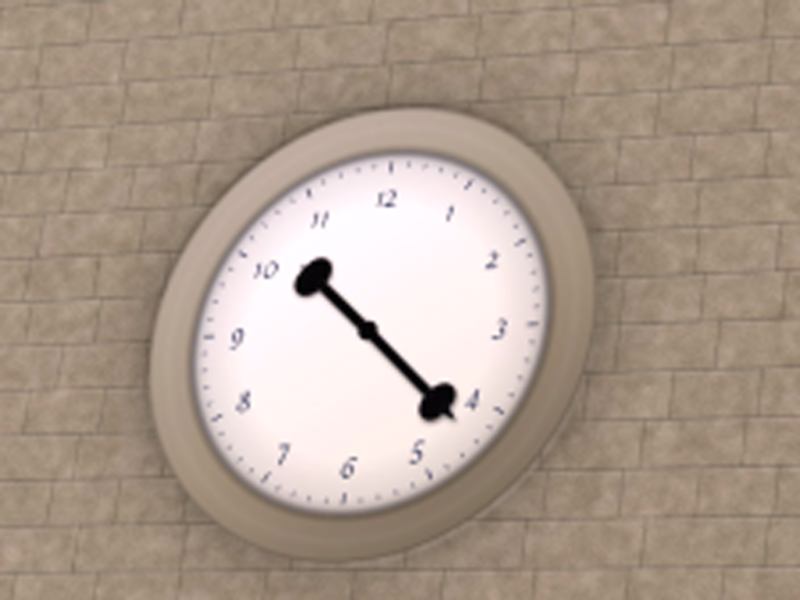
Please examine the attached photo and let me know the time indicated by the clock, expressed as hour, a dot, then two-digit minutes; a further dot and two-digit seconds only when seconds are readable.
10.22
